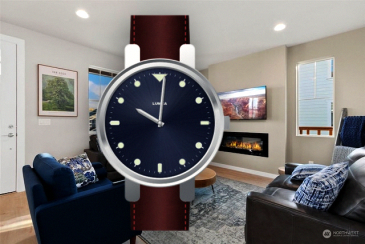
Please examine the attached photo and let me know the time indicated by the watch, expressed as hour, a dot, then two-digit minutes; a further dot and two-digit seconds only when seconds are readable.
10.01
